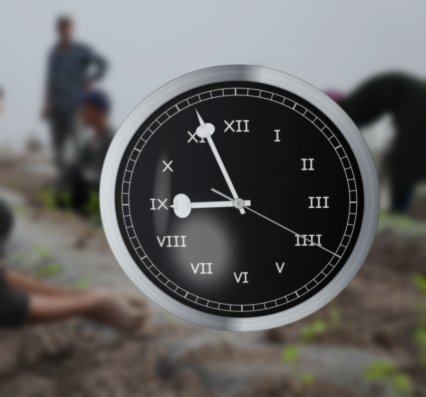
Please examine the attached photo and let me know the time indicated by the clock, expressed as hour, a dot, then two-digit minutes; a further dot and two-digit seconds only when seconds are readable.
8.56.20
